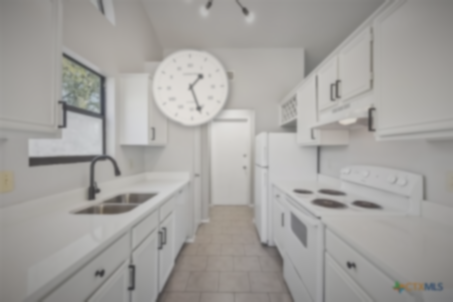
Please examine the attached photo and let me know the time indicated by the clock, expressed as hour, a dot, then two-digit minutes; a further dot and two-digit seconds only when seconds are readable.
1.27
